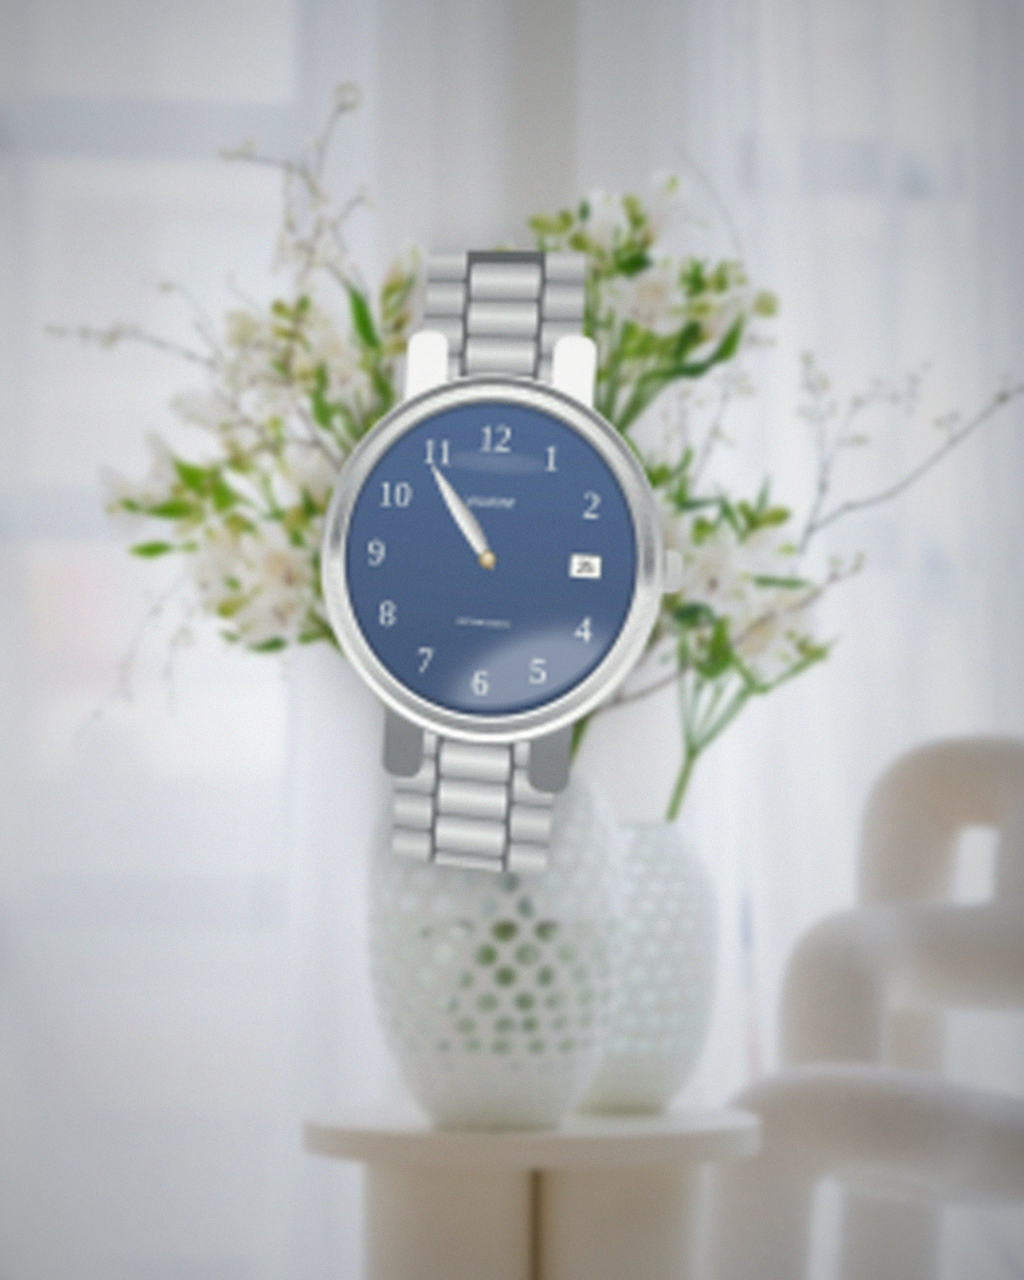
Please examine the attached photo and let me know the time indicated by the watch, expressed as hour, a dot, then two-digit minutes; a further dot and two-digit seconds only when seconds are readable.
10.54
